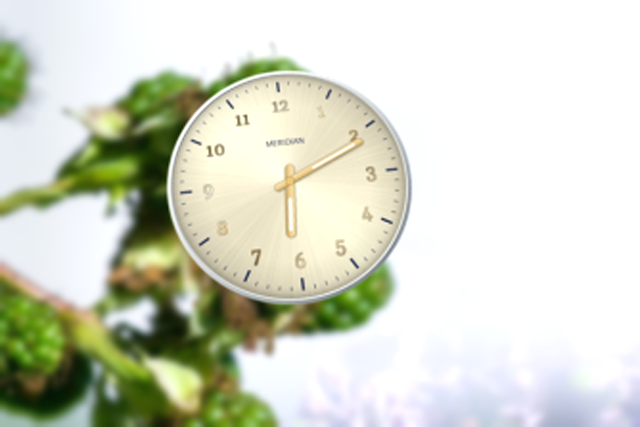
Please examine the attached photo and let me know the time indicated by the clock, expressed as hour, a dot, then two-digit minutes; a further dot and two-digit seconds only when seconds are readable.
6.11
